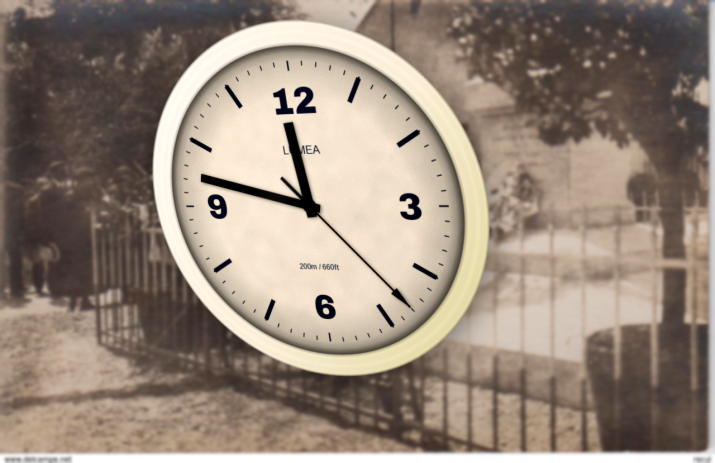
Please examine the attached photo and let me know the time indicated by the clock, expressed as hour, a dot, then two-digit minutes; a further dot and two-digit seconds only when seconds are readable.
11.47.23
